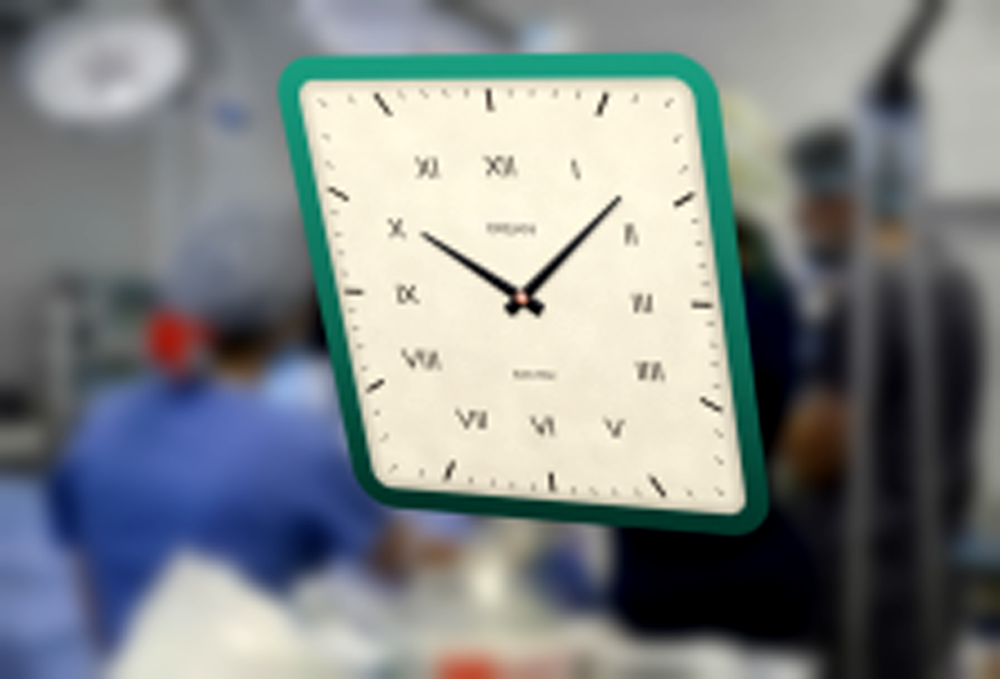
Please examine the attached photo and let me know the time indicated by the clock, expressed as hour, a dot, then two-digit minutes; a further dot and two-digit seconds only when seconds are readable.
10.08
